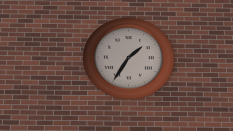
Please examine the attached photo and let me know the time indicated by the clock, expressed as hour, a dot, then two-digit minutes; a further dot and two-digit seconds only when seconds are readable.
1.35
